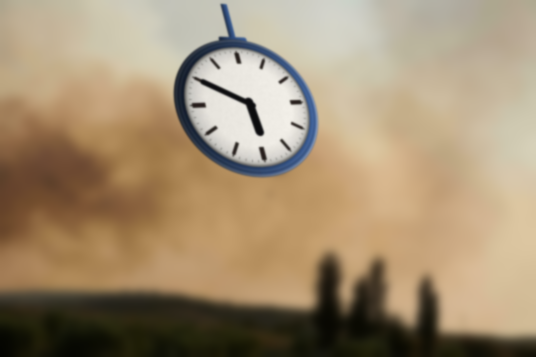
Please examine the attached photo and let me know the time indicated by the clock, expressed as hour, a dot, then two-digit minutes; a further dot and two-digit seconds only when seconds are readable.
5.50
